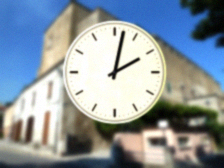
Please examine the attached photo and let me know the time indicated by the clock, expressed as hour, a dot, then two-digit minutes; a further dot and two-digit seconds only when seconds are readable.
2.02
